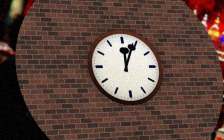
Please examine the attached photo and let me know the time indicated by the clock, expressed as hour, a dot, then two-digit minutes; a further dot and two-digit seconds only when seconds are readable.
12.04
